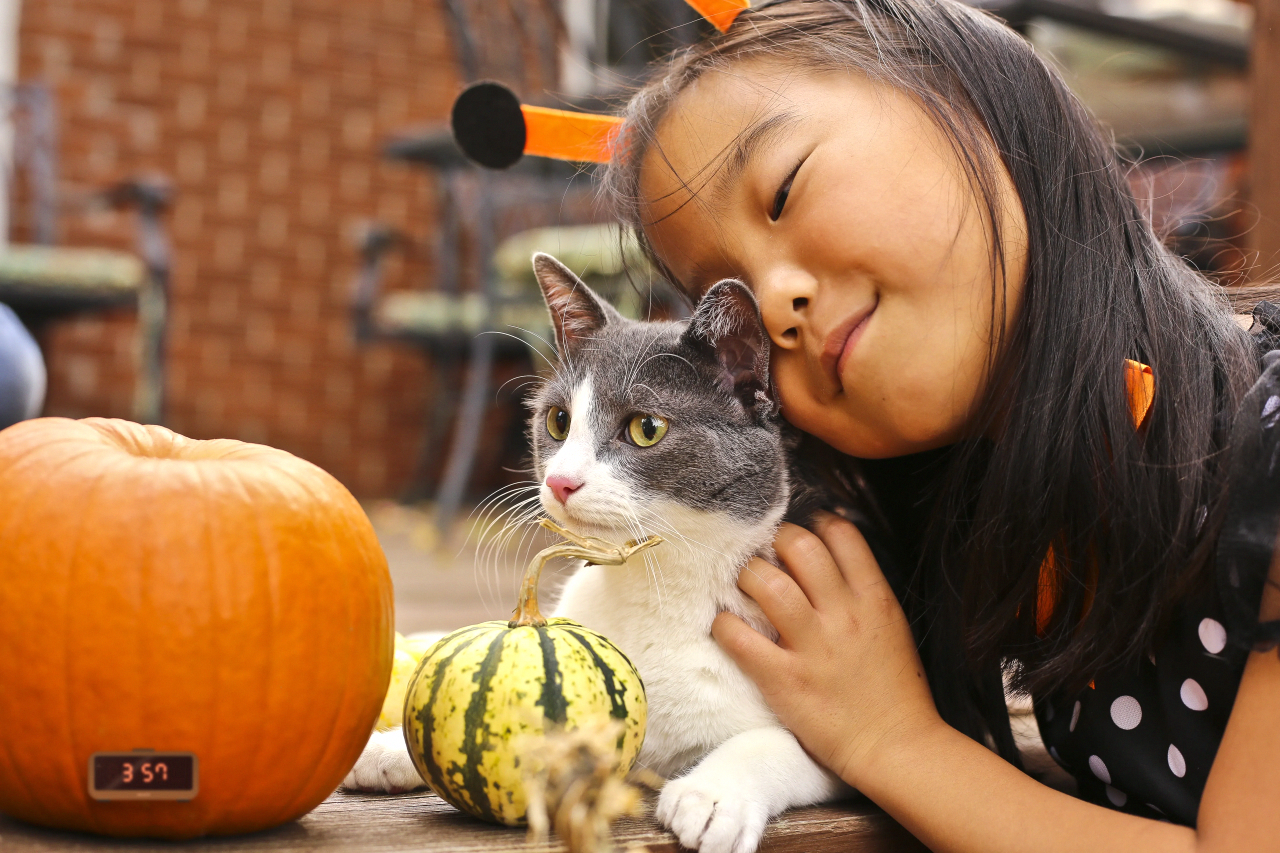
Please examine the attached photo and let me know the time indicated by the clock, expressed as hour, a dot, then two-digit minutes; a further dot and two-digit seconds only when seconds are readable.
3.57
